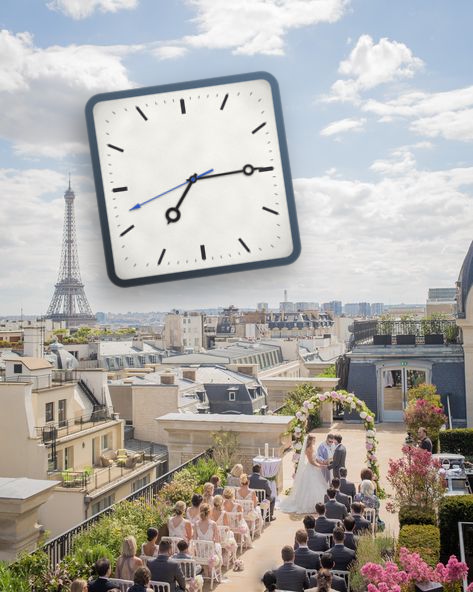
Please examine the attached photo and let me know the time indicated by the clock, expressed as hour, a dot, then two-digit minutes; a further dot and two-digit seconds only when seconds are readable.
7.14.42
